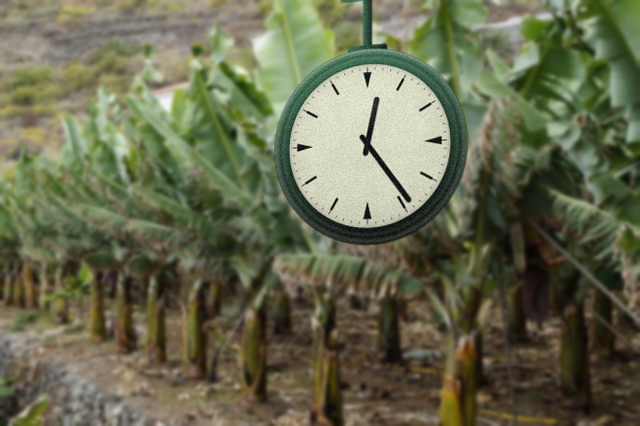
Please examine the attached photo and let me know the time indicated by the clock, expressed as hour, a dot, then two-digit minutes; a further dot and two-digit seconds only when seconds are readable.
12.24
